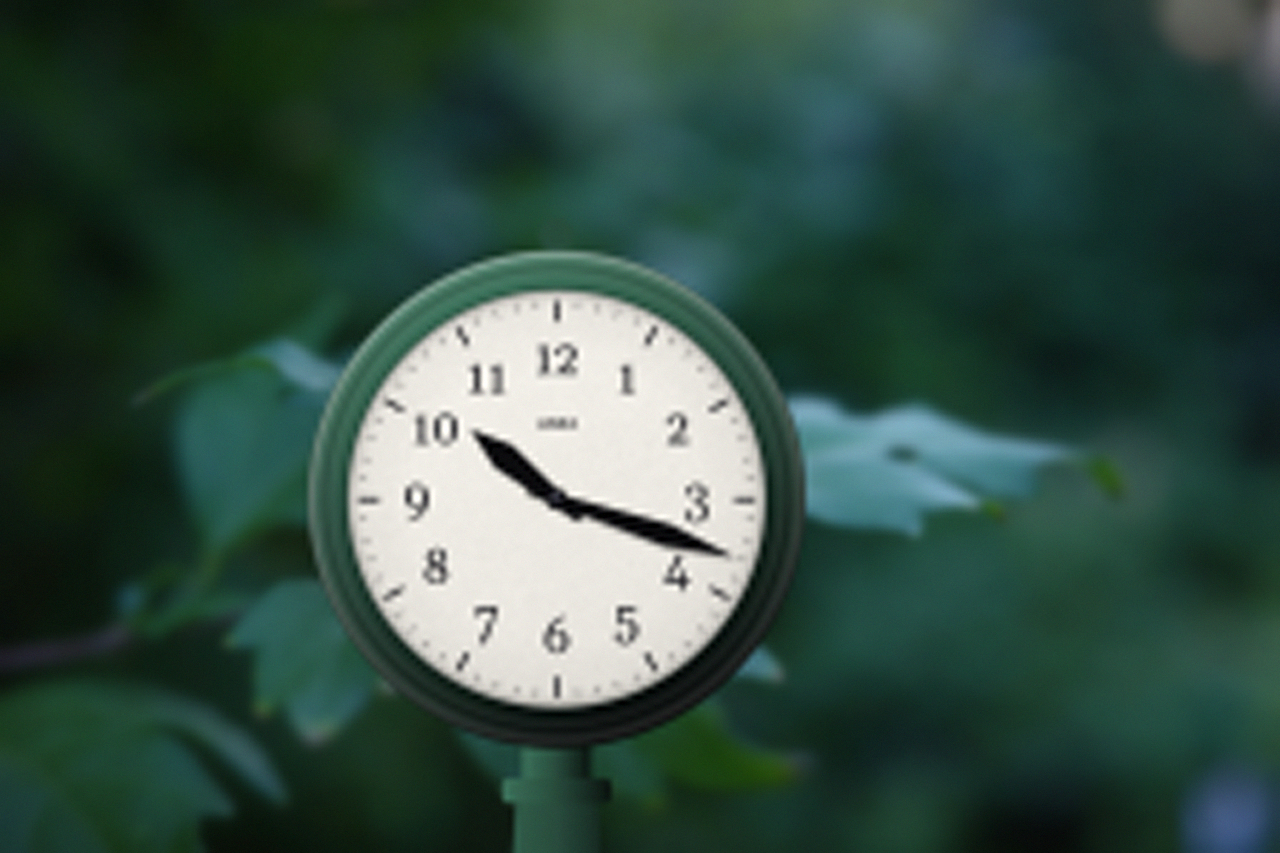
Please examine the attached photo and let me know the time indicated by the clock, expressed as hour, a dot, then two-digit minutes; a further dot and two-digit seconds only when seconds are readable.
10.18
